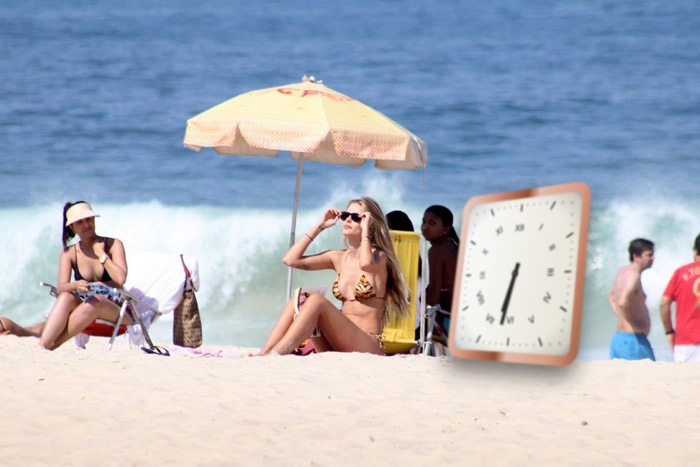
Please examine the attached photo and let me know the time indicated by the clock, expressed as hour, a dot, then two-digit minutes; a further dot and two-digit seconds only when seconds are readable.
6.32
